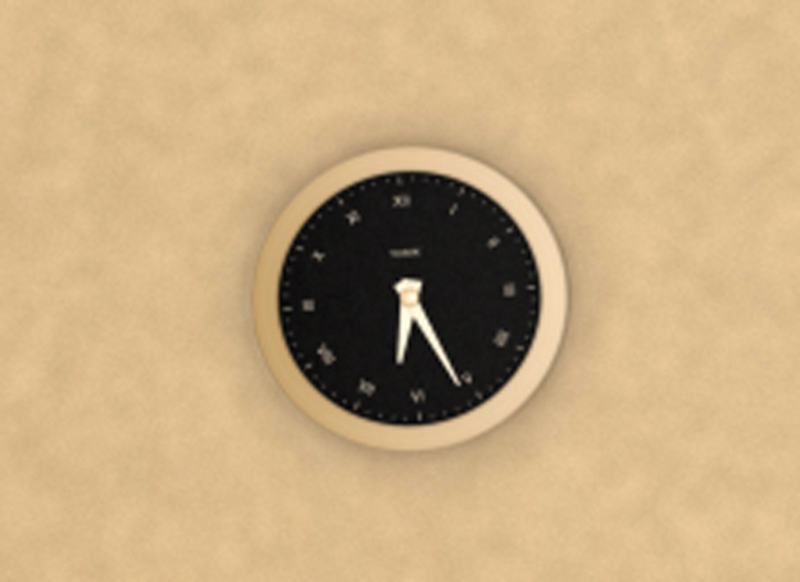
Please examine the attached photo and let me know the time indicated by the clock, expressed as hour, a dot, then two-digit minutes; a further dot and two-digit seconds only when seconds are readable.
6.26
